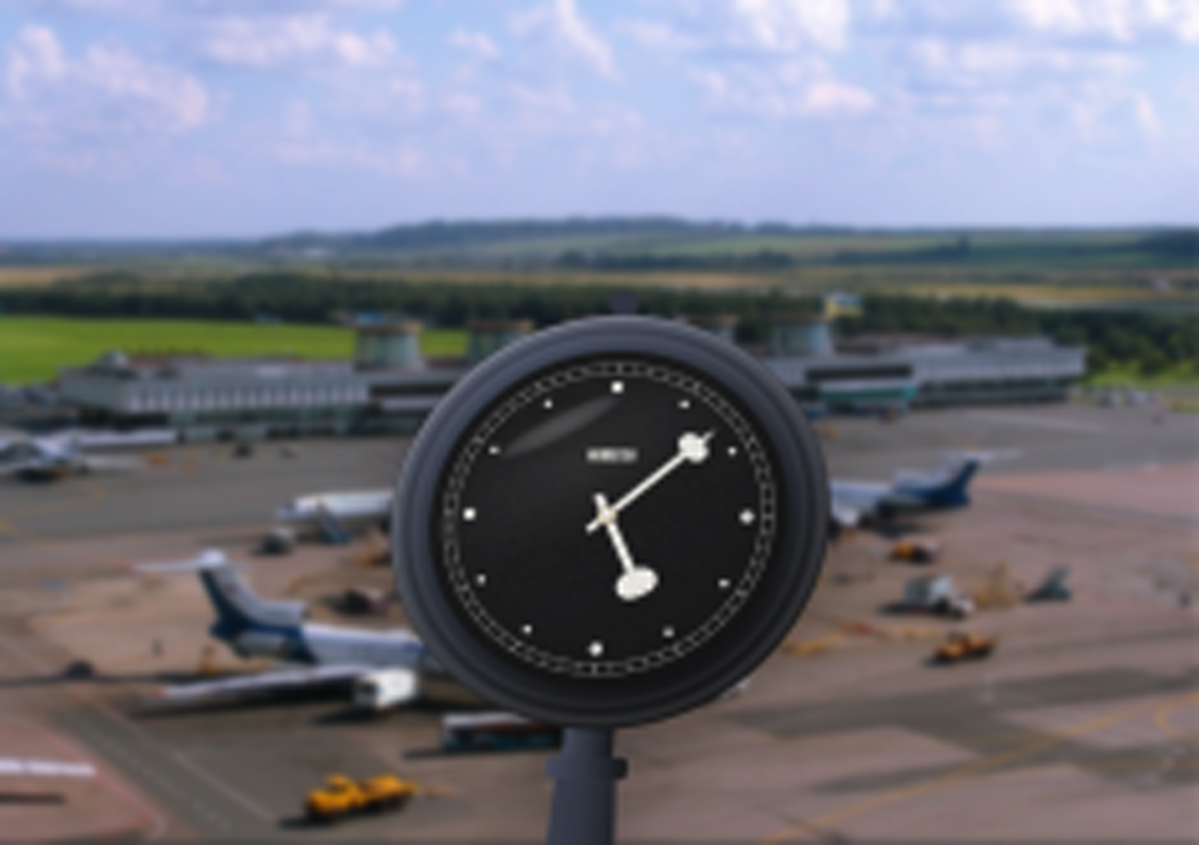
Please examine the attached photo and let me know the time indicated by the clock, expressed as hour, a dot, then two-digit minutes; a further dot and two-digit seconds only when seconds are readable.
5.08
